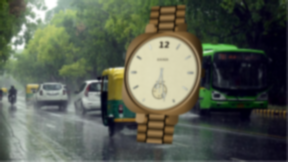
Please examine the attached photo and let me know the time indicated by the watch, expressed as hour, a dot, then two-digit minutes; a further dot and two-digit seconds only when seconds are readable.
6.28
